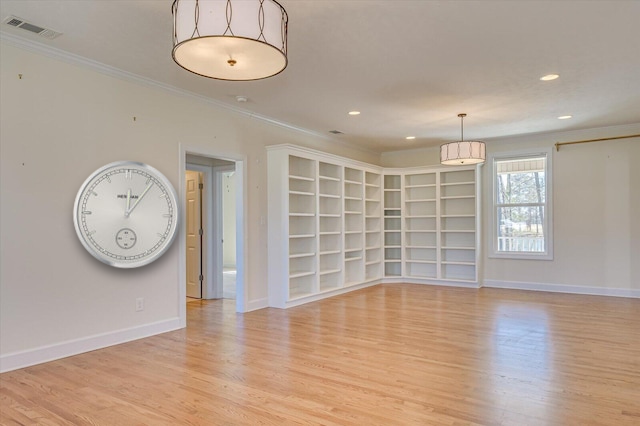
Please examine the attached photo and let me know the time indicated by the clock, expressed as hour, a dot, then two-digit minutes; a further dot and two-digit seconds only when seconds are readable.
12.06
